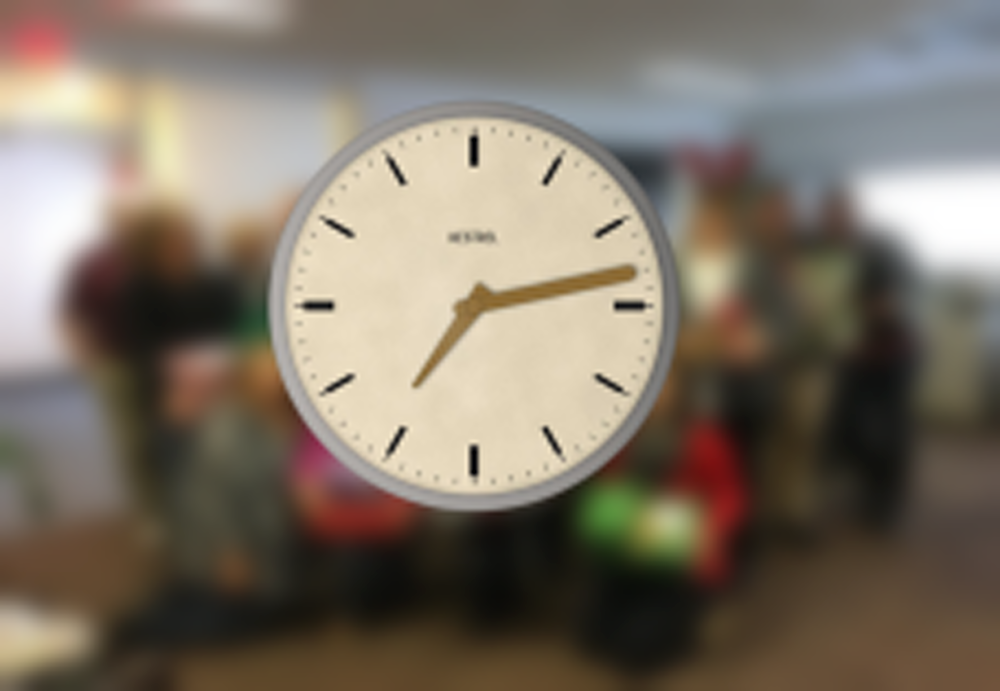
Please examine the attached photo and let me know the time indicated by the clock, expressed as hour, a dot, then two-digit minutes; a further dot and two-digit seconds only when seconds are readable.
7.13
